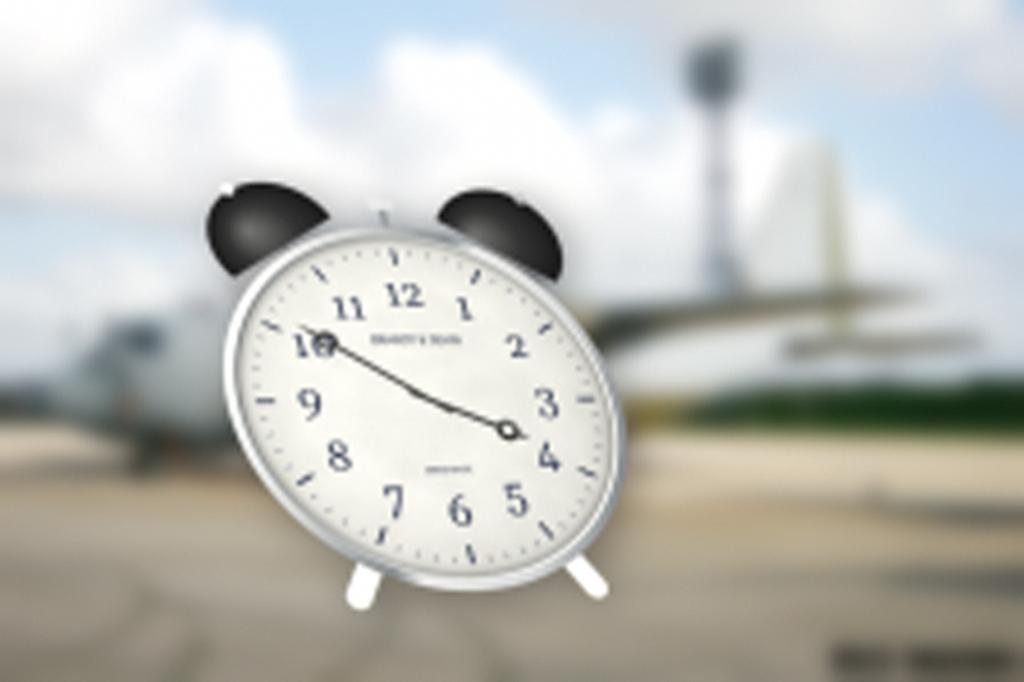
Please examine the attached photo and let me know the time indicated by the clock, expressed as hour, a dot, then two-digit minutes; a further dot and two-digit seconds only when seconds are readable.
3.51
